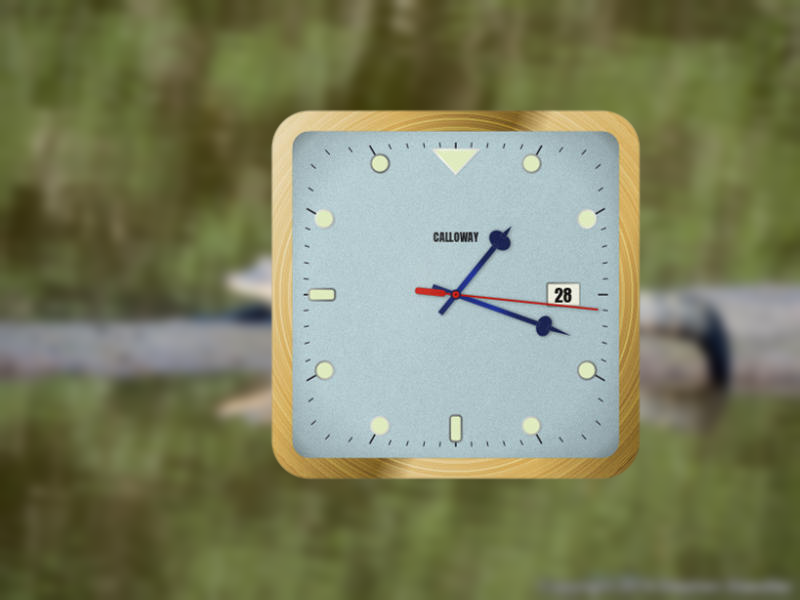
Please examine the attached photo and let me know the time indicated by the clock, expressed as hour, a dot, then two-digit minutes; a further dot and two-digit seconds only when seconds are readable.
1.18.16
